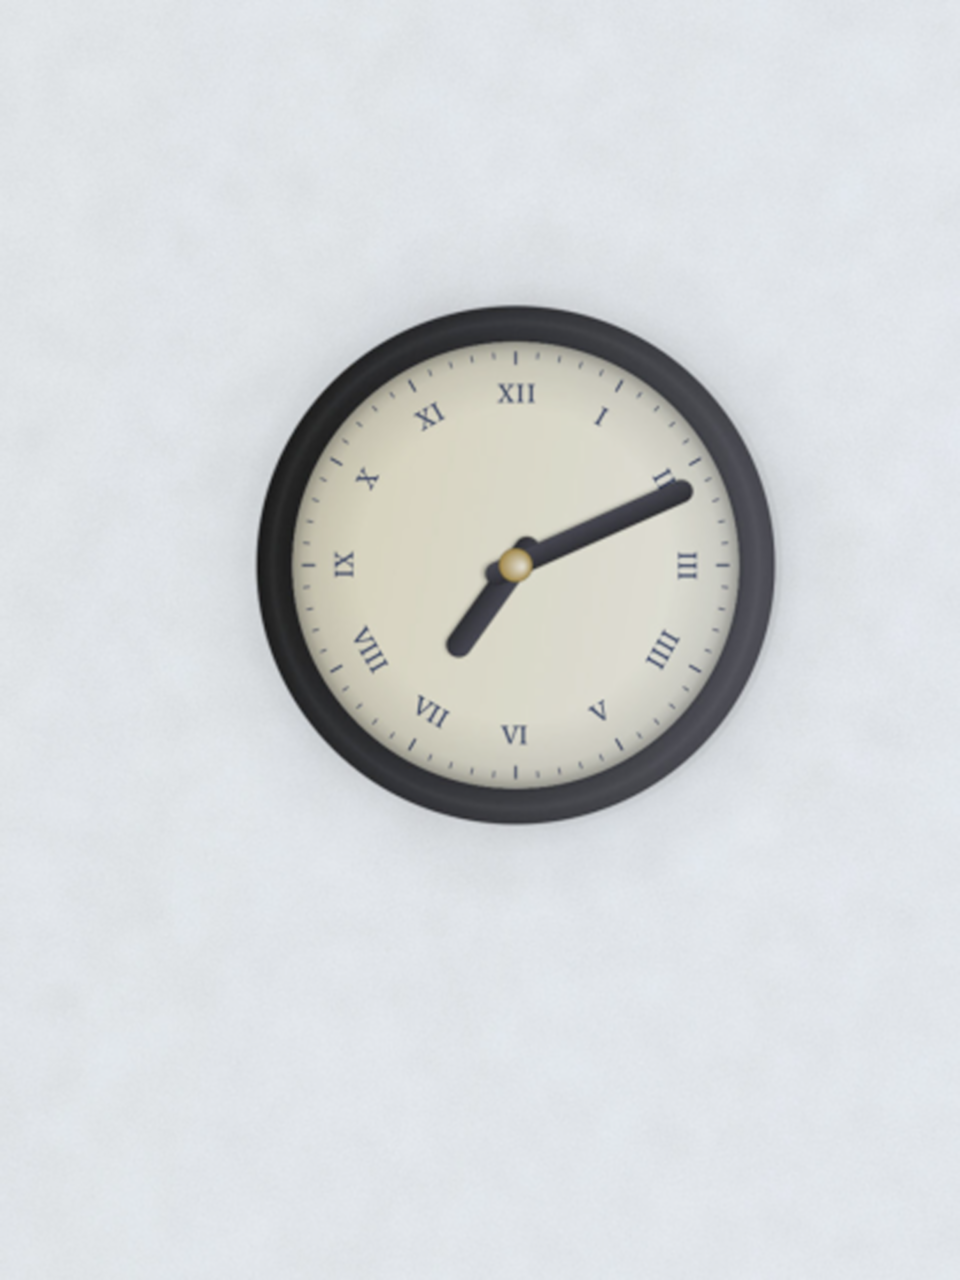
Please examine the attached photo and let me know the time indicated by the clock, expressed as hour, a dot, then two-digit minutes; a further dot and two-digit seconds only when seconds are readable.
7.11
